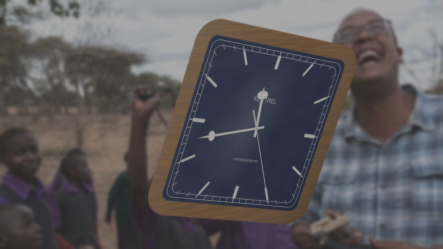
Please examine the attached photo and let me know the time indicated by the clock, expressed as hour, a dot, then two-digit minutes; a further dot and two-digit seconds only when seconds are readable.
11.42.25
